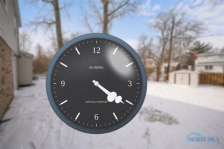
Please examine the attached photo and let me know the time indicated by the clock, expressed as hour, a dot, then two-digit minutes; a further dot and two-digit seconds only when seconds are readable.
4.21
